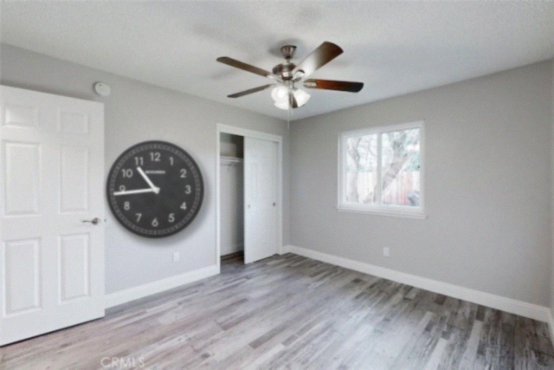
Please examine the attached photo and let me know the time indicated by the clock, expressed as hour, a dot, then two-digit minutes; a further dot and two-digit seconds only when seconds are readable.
10.44
